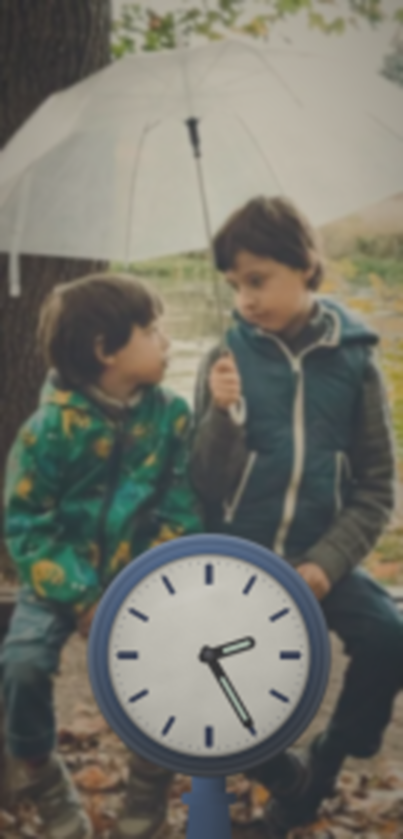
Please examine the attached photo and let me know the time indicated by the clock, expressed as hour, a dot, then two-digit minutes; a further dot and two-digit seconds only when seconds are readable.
2.25
